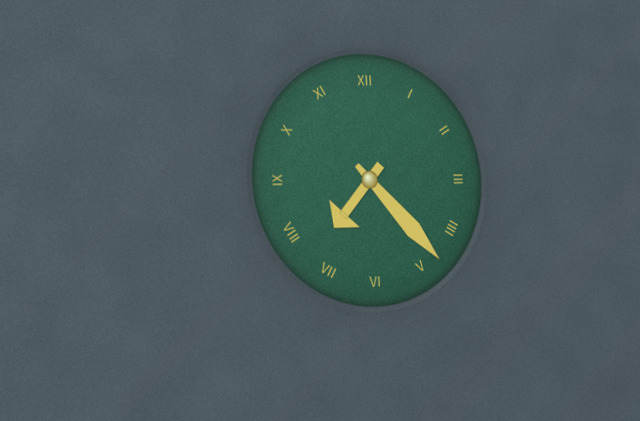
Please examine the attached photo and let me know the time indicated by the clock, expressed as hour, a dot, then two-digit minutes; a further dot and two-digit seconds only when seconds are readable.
7.23
